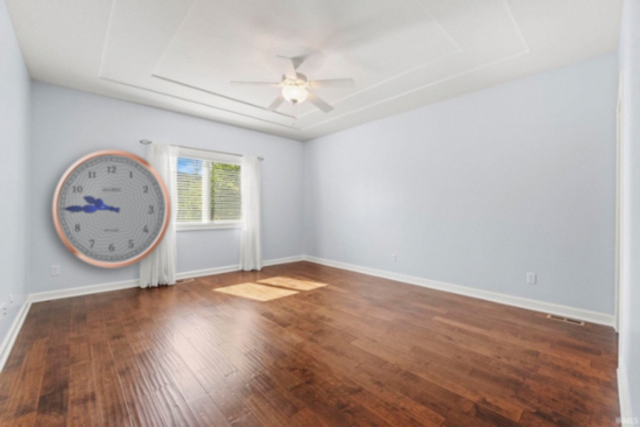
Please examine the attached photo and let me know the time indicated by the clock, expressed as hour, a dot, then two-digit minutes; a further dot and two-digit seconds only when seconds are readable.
9.45
